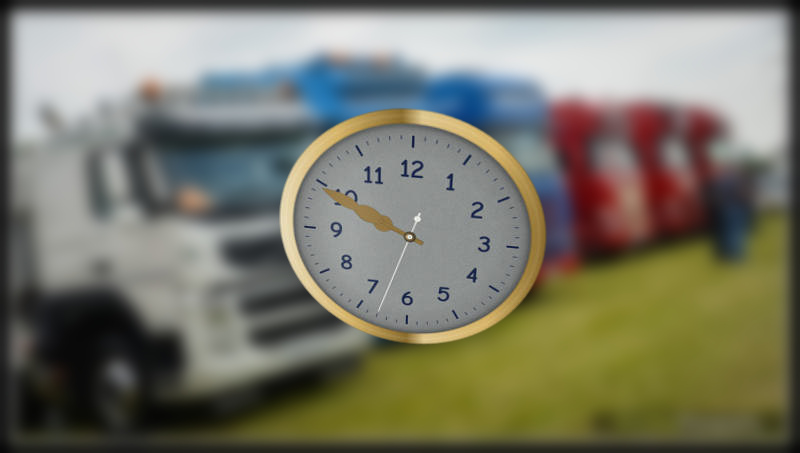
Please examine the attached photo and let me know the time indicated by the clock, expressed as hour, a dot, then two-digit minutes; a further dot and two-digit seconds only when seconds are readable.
9.49.33
